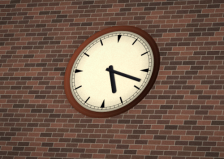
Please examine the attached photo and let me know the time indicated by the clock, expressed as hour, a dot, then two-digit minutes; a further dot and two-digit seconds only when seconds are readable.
5.18
